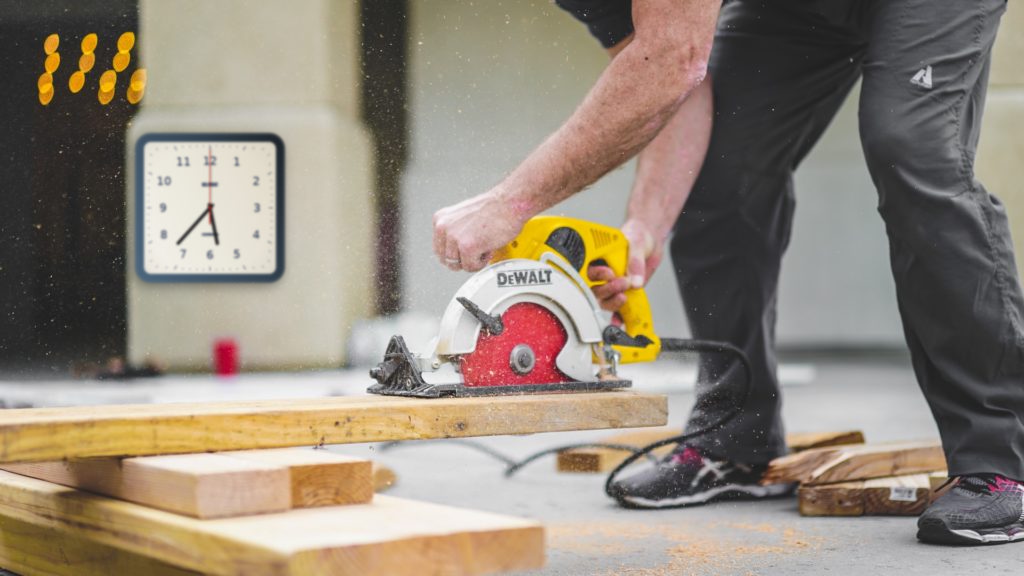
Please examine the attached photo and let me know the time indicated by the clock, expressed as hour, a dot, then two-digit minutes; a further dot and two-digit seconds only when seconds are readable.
5.37.00
